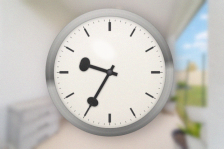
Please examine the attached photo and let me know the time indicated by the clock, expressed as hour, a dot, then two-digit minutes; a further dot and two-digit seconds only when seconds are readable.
9.35
